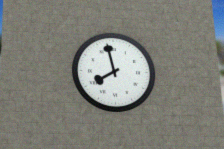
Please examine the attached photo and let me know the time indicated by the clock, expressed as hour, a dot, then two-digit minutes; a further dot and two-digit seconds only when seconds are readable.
7.58
